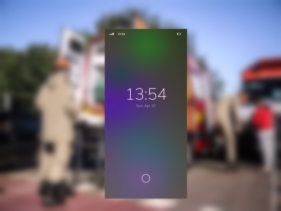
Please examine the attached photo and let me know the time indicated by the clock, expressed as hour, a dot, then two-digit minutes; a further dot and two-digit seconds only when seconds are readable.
13.54
